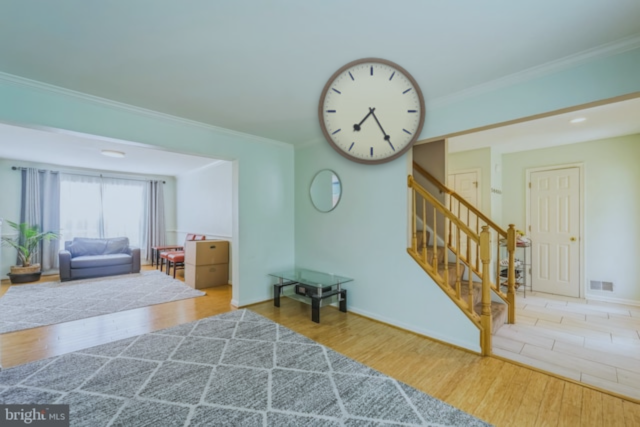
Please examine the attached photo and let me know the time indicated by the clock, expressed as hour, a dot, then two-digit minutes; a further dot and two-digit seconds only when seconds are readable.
7.25
